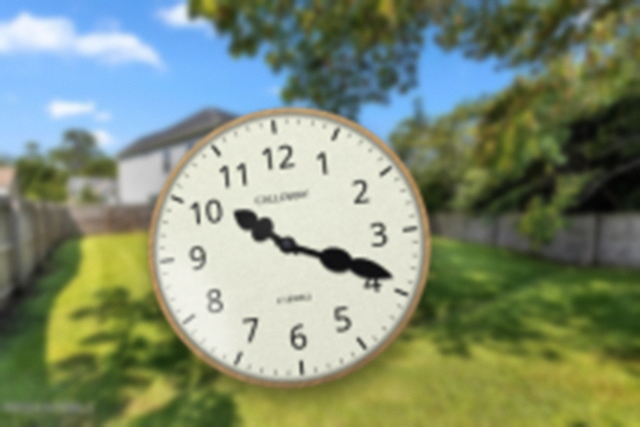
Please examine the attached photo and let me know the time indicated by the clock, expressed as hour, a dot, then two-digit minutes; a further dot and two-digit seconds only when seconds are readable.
10.19
